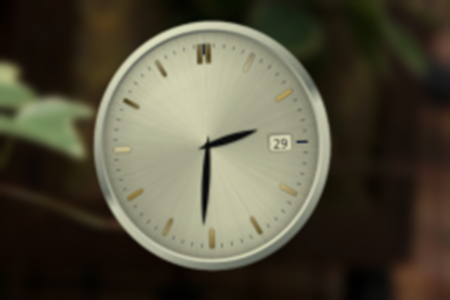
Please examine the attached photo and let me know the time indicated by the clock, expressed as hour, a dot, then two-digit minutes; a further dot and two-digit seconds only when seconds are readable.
2.31
